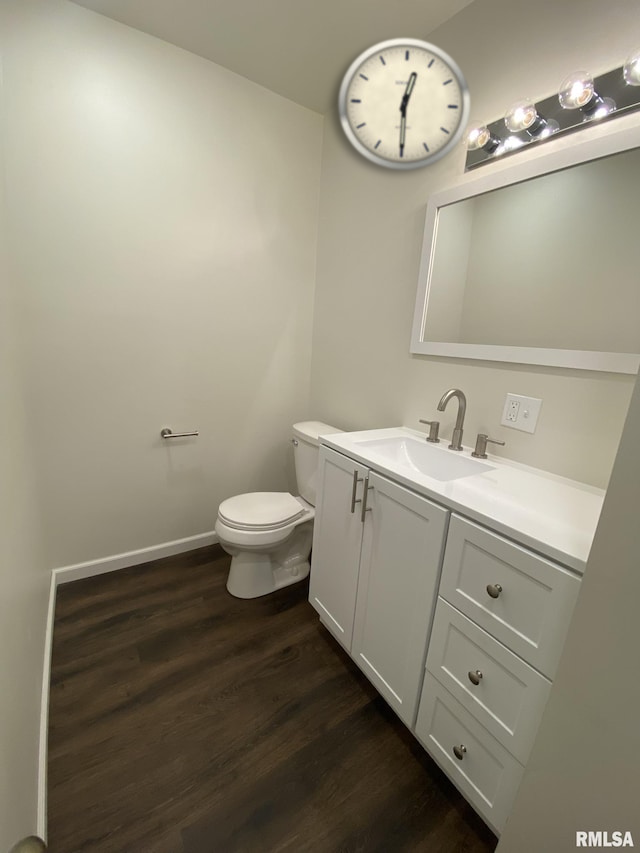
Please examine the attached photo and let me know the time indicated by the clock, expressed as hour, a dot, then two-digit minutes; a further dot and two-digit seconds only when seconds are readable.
12.30
